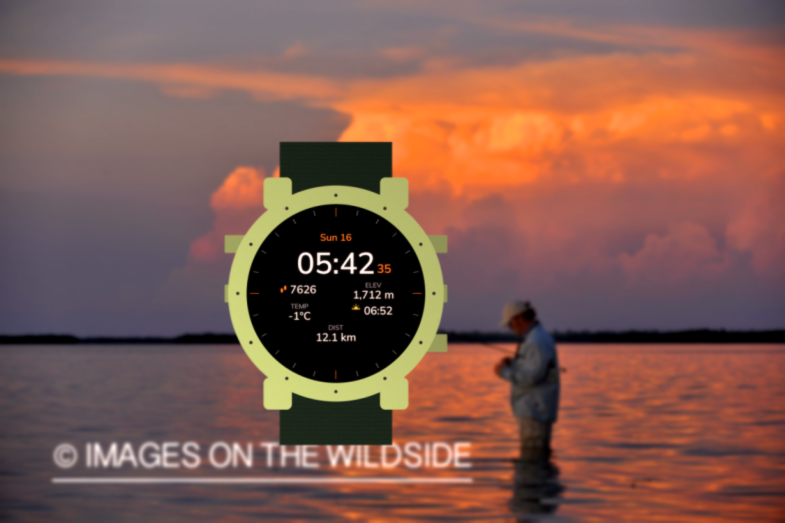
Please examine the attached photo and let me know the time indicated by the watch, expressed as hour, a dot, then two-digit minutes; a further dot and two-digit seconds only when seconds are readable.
5.42.35
